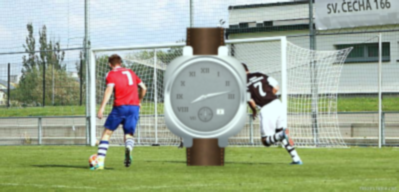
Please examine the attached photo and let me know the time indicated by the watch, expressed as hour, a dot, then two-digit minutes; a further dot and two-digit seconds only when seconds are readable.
8.13
